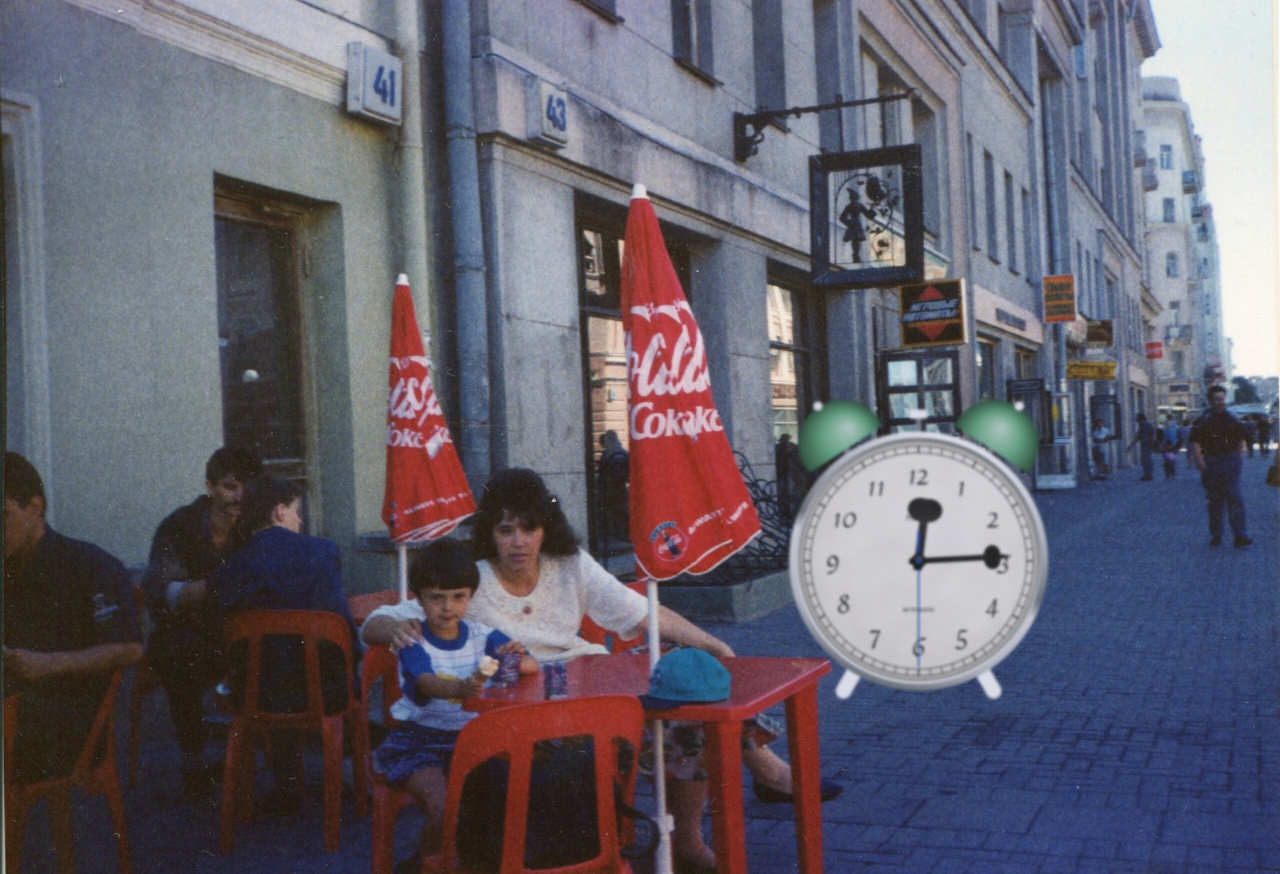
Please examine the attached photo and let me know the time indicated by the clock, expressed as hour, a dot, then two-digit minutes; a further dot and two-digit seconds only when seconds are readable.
12.14.30
